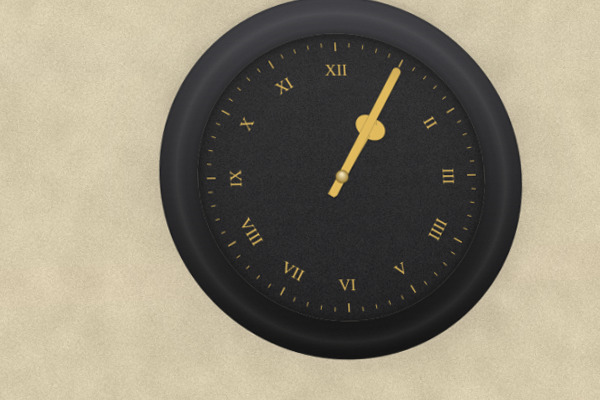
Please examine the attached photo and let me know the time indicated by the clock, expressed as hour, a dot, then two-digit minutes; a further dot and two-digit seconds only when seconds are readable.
1.05
